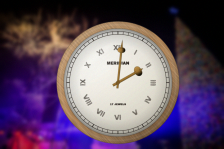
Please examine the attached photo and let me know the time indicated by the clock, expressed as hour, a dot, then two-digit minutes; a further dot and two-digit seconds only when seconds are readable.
2.01
